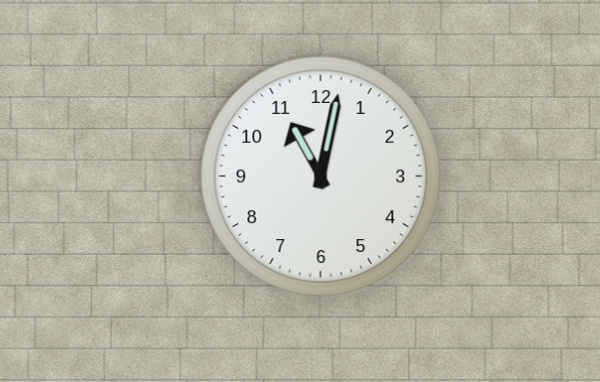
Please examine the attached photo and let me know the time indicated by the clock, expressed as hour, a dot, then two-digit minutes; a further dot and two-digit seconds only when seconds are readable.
11.02
